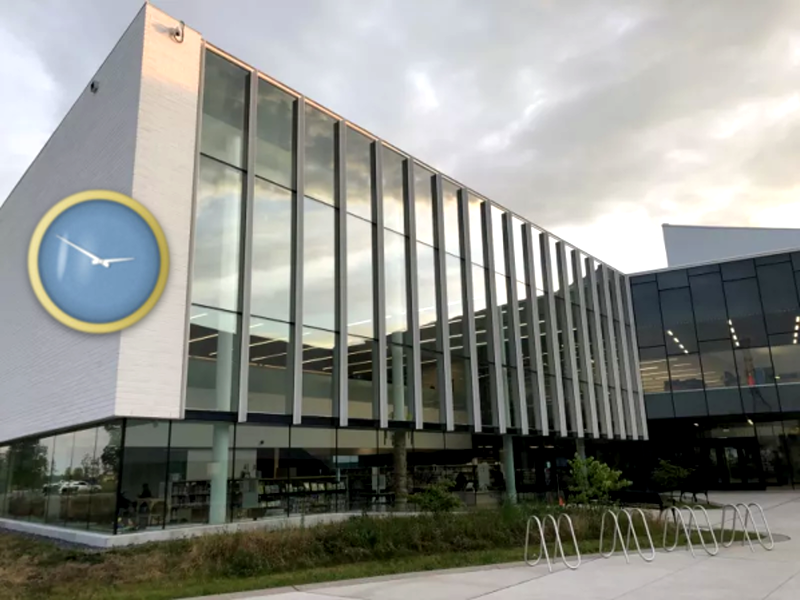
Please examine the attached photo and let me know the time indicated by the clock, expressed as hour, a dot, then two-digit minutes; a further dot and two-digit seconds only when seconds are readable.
2.50
